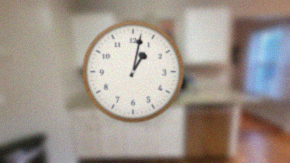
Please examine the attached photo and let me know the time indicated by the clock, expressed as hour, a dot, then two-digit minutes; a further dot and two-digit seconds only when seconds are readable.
1.02
